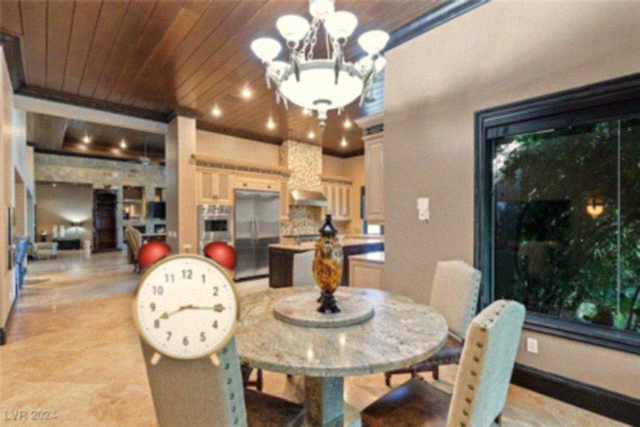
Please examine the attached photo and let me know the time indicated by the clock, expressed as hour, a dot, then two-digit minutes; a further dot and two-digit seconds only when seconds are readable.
8.15
